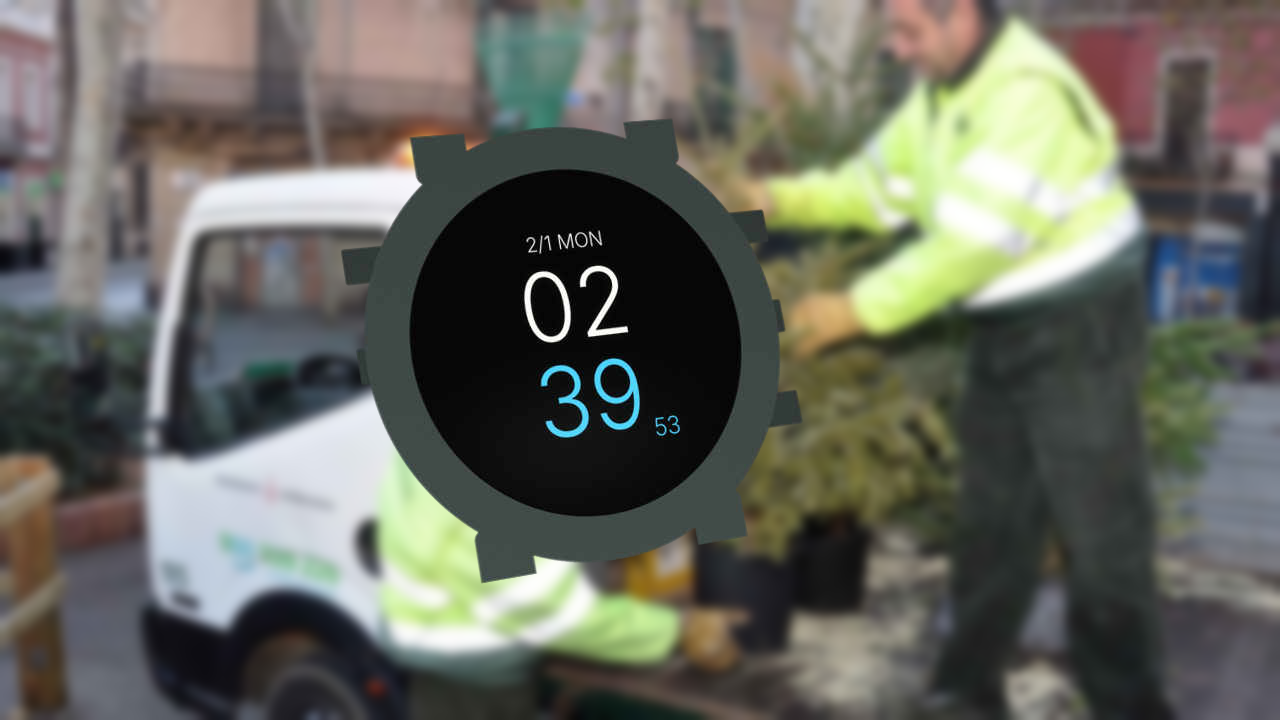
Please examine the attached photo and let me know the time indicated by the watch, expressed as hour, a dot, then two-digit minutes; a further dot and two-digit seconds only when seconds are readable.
2.39.53
